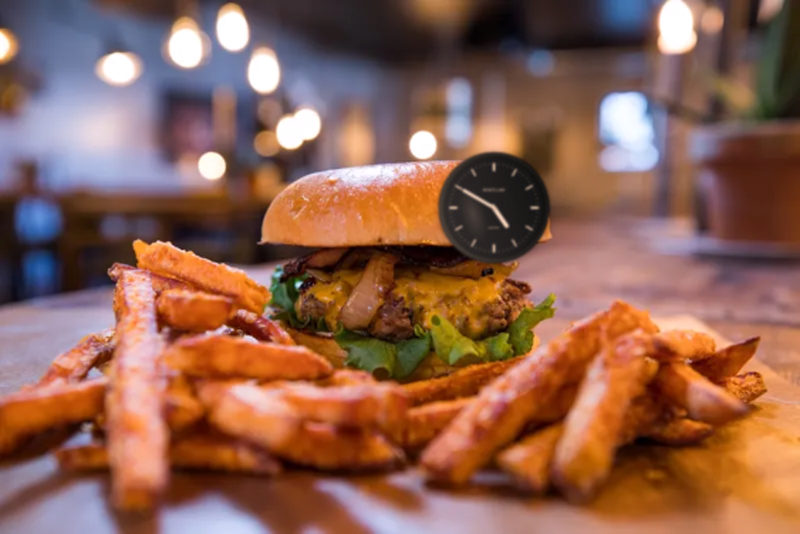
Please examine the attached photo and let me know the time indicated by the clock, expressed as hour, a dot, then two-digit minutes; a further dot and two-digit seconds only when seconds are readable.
4.50
